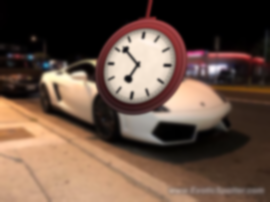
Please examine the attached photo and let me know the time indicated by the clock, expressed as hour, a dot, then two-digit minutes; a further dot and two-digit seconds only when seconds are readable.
6.52
